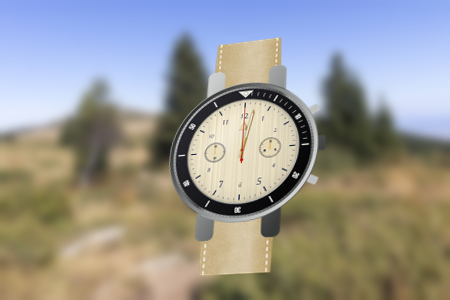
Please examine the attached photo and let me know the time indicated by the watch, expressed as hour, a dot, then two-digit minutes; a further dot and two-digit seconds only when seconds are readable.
12.02
